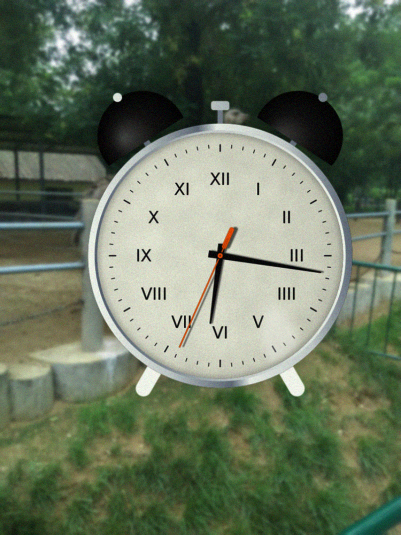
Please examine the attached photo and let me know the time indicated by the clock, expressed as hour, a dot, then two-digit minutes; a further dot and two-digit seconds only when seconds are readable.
6.16.34
